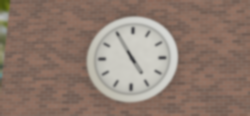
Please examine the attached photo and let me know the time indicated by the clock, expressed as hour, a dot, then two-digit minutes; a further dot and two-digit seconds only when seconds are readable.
4.55
